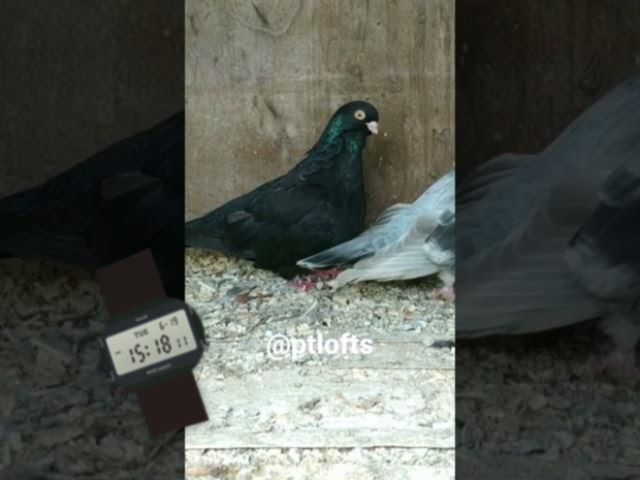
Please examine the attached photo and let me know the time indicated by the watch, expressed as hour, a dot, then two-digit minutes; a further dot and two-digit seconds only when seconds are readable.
15.18.11
